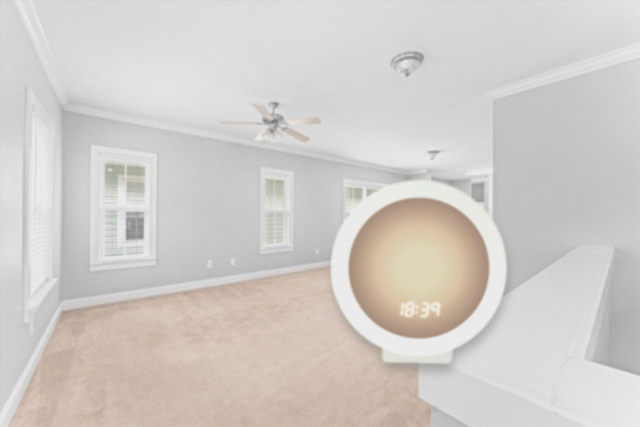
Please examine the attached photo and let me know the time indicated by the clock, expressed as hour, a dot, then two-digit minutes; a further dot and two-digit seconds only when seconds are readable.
18.39
